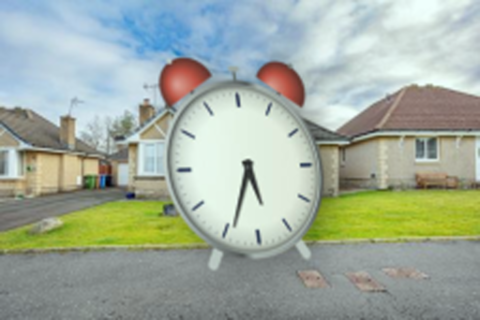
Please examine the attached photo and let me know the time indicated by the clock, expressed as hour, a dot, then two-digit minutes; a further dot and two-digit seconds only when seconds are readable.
5.34
